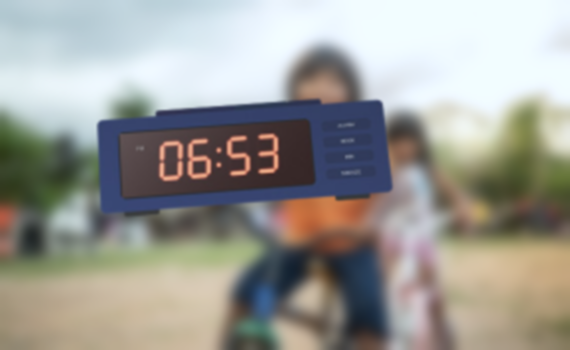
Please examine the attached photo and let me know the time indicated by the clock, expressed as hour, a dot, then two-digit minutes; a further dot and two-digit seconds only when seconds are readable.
6.53
